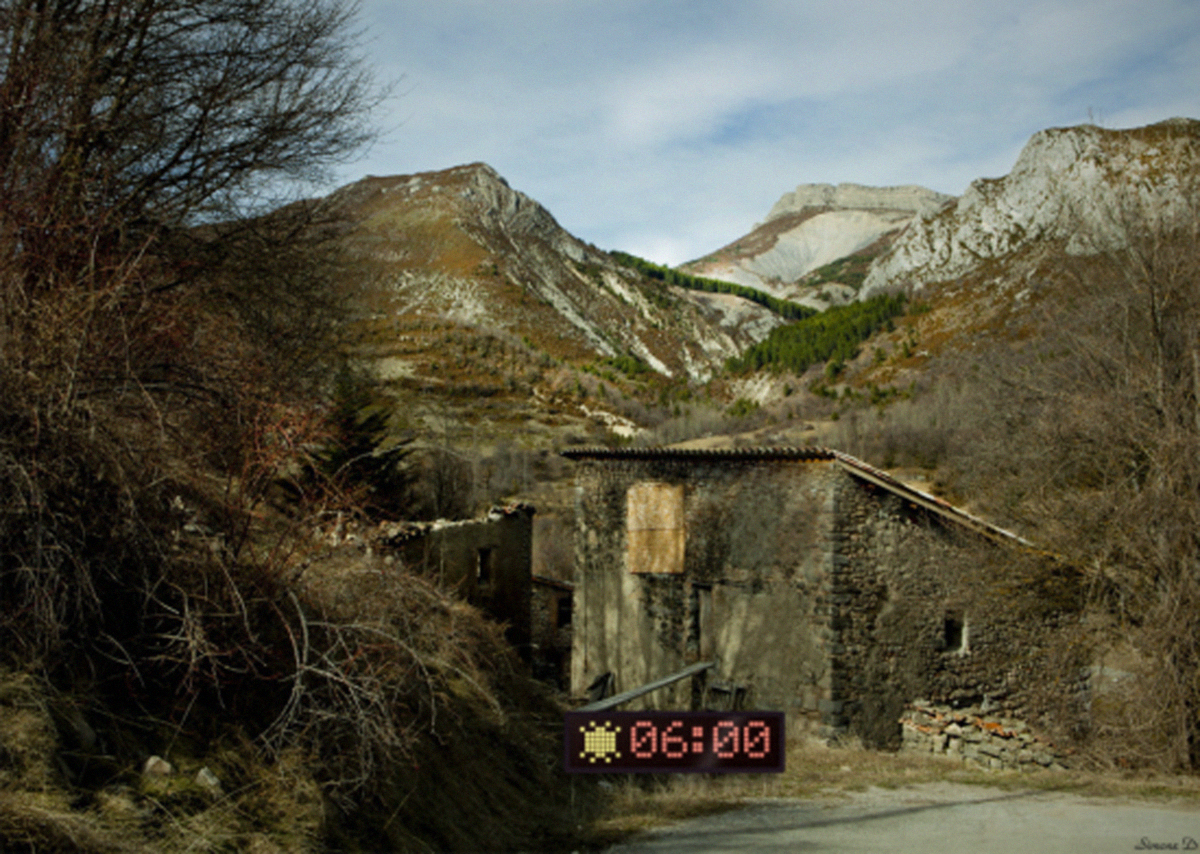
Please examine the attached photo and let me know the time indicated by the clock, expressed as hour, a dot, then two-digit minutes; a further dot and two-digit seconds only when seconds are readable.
6.00
